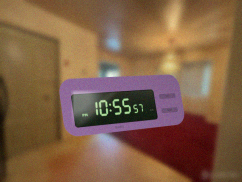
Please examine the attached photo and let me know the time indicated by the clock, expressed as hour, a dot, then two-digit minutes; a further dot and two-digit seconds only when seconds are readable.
10.55.57
